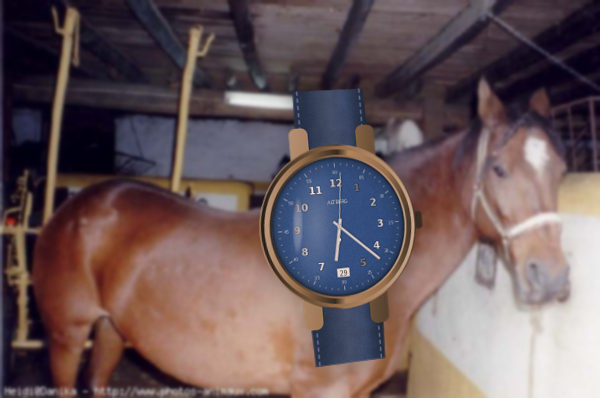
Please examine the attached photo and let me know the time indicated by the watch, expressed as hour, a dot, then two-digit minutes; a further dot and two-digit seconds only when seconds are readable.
6.22.01
